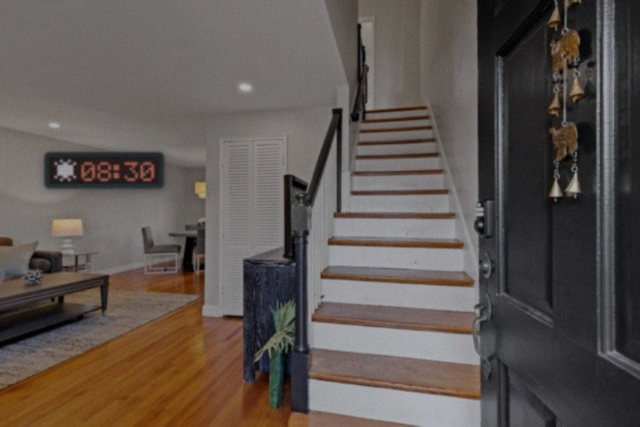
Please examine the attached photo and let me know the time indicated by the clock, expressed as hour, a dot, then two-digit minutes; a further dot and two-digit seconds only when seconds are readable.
8.30
